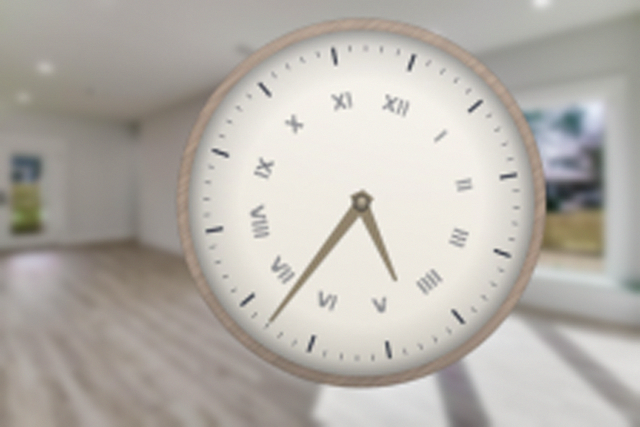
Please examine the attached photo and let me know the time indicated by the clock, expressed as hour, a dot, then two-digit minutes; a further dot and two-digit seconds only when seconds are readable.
4.33
